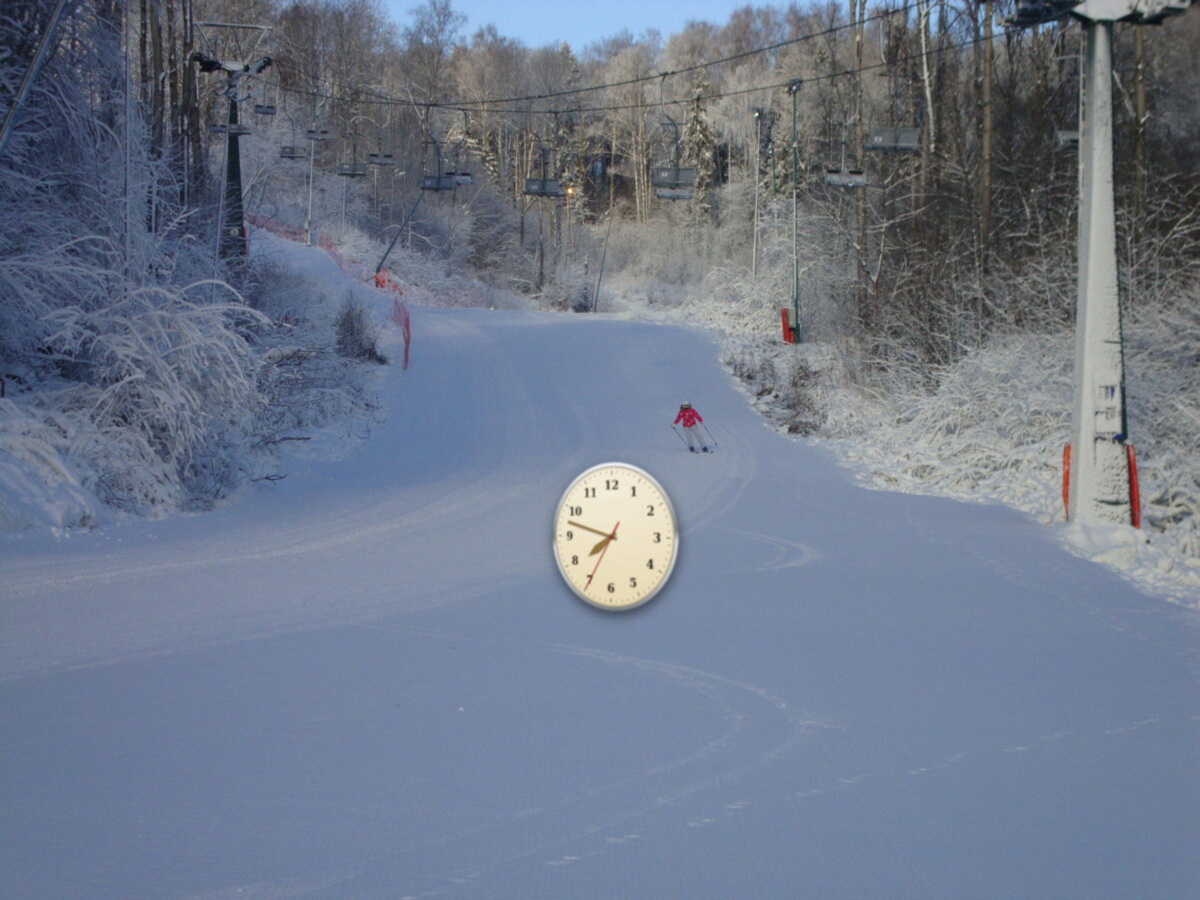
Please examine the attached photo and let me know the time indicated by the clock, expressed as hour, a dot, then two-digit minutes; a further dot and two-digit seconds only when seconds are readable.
7.47.35
